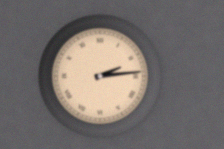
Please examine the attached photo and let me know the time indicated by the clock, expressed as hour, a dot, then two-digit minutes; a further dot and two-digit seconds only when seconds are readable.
2.14
